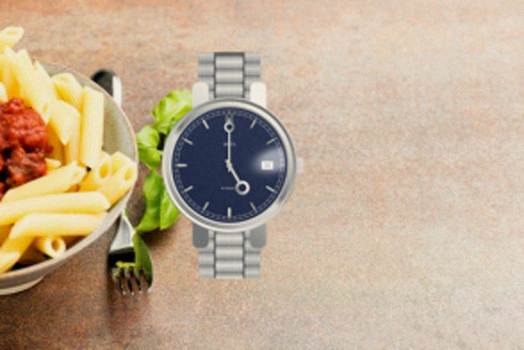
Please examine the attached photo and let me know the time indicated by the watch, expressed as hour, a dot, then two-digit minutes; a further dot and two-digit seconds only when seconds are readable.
5.00
